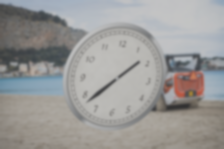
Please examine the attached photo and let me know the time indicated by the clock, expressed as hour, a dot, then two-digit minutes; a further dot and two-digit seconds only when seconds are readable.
1.38
